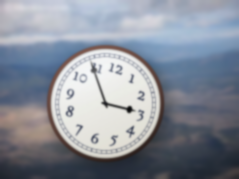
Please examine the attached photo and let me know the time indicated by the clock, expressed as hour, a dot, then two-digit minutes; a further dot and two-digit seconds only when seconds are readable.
2.54
